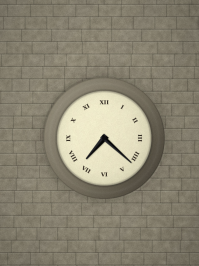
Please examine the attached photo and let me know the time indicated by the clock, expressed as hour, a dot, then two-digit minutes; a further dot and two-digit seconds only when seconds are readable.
7.22
